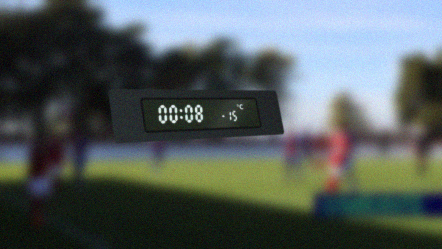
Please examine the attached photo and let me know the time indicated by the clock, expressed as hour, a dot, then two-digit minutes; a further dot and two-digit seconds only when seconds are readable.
0.08
